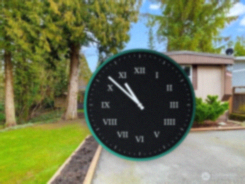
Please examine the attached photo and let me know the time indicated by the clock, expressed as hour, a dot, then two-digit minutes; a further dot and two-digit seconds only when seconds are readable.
10.52
